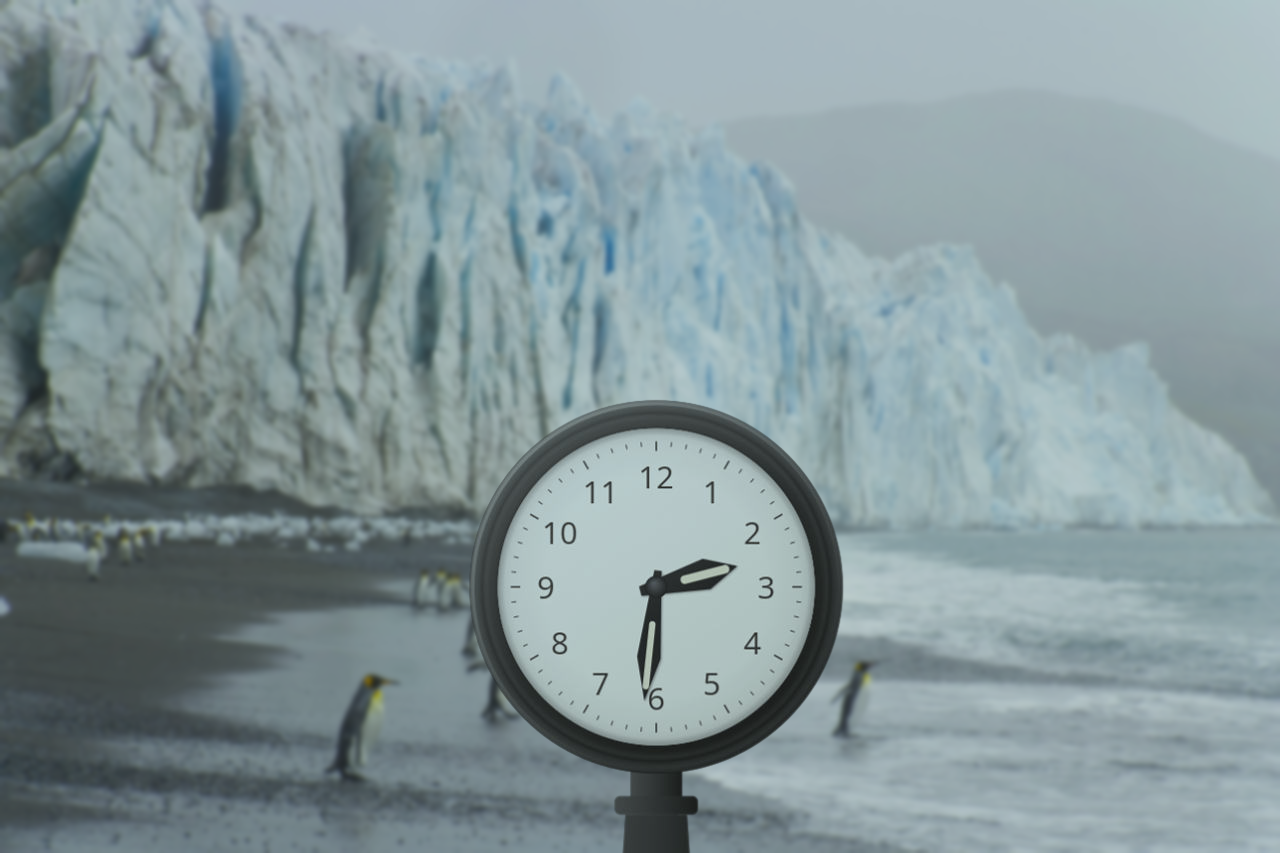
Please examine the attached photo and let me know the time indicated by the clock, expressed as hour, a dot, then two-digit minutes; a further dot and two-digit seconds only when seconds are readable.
2.31
